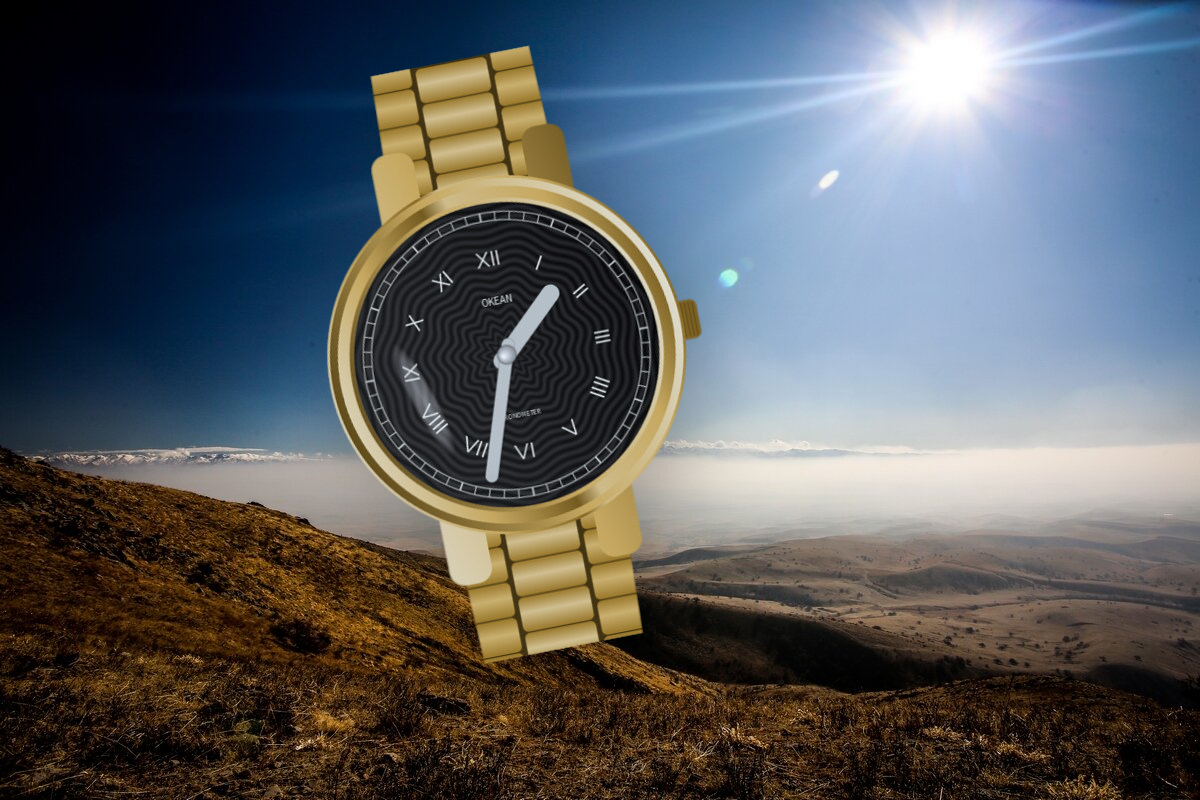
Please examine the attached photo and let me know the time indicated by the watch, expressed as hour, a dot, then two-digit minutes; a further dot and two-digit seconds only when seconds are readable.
1.33
